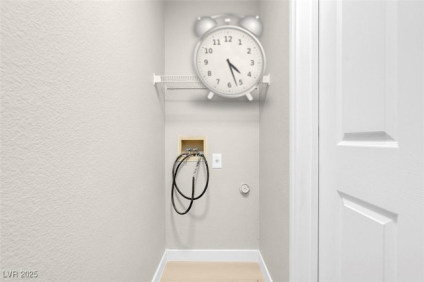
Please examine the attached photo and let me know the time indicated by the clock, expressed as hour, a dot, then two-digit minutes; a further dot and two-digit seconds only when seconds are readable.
4.27
